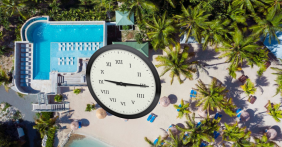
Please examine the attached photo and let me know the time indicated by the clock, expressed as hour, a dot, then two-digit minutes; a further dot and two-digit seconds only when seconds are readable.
9.15
